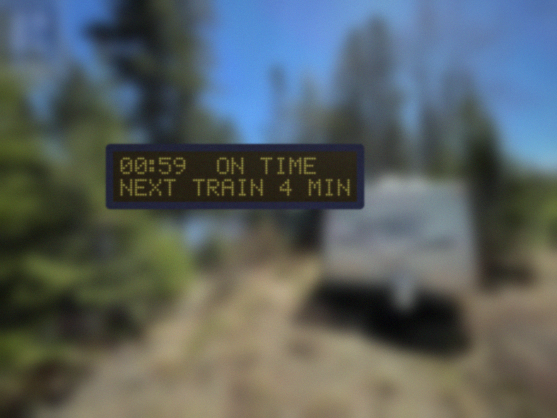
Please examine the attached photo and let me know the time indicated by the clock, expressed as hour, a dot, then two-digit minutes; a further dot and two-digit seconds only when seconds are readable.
0.59
